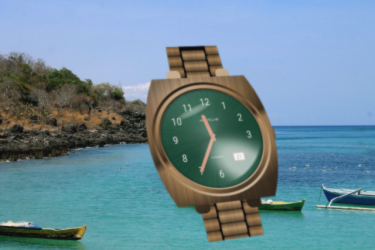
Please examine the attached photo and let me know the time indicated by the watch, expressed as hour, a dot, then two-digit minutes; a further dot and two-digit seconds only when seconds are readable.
11.35
